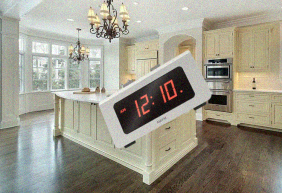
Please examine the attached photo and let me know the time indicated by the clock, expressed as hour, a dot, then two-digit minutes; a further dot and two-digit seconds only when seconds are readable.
12.10
